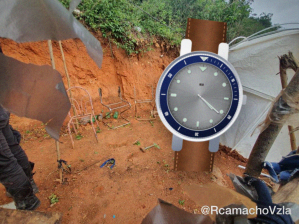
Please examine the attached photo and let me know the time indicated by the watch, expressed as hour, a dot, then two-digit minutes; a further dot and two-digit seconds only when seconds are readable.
4.21
